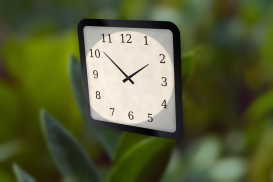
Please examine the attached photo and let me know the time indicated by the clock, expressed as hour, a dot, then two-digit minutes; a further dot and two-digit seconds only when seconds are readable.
1.52
